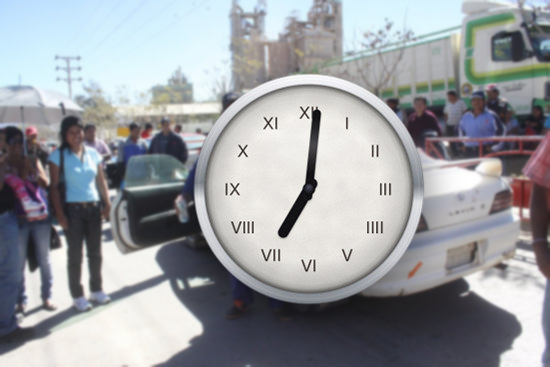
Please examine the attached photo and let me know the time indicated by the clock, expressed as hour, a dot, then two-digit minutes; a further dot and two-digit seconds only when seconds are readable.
7.01
